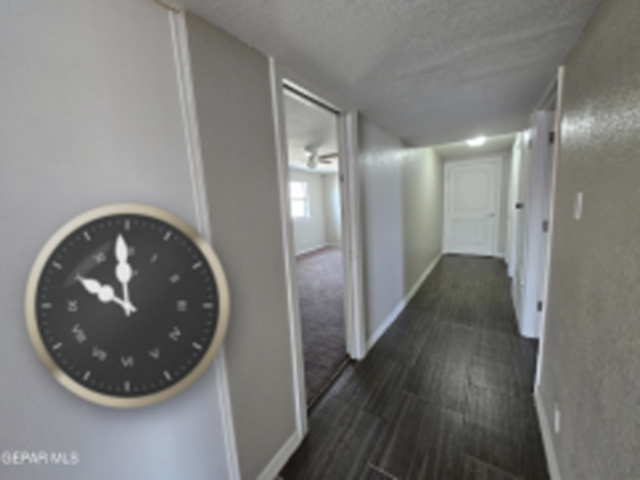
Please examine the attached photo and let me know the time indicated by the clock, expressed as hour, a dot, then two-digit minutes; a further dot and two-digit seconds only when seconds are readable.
9.59
